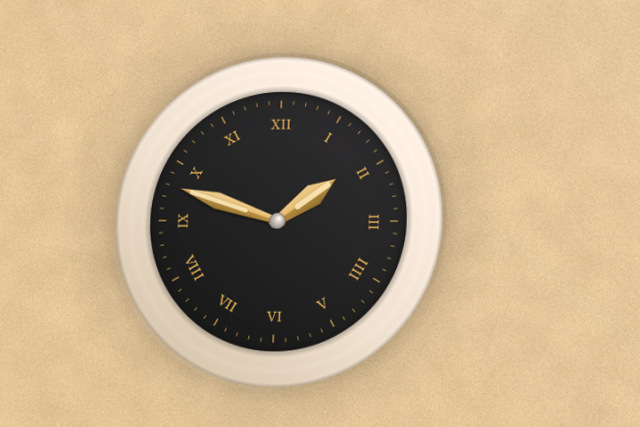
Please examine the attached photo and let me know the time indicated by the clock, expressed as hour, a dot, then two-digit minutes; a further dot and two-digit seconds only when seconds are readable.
1.48
